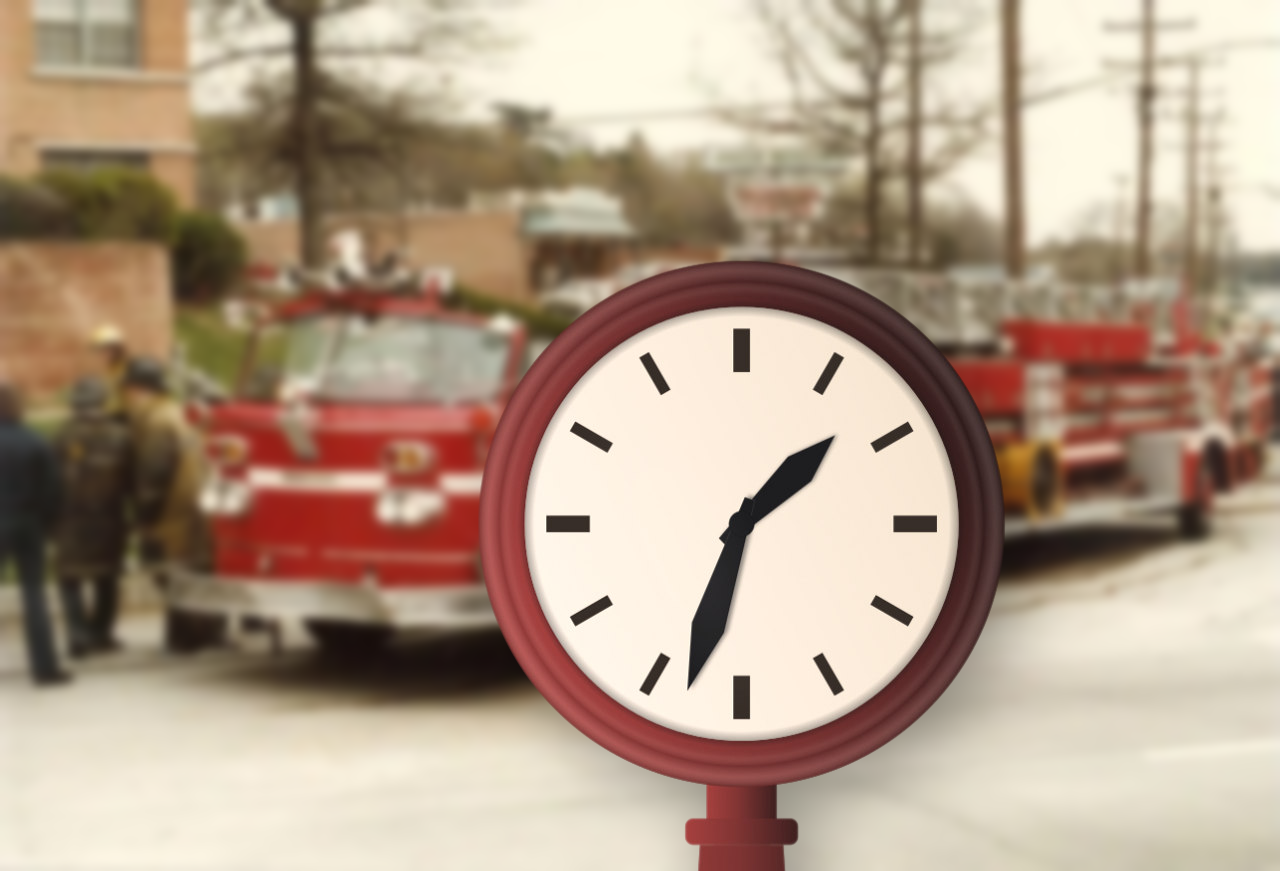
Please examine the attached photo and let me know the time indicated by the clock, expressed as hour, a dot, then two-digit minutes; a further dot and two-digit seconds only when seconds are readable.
1.33
